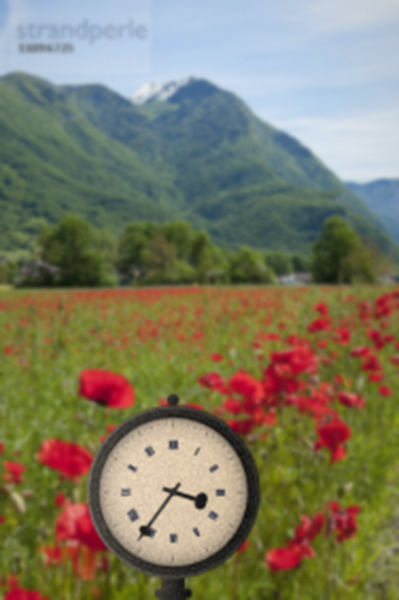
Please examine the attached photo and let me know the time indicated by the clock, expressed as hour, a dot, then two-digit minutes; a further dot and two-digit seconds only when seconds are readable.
3.36
